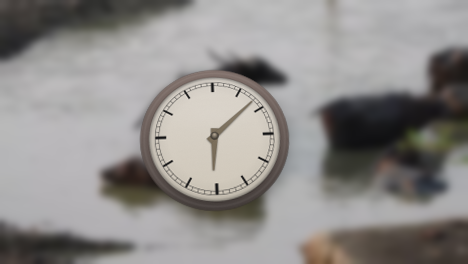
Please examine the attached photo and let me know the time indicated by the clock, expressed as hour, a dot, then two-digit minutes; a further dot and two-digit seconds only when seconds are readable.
6.08
